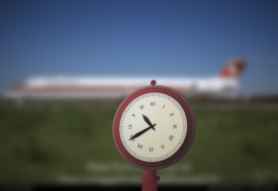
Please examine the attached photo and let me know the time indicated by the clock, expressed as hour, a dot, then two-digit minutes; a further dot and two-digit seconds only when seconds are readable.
10.40
